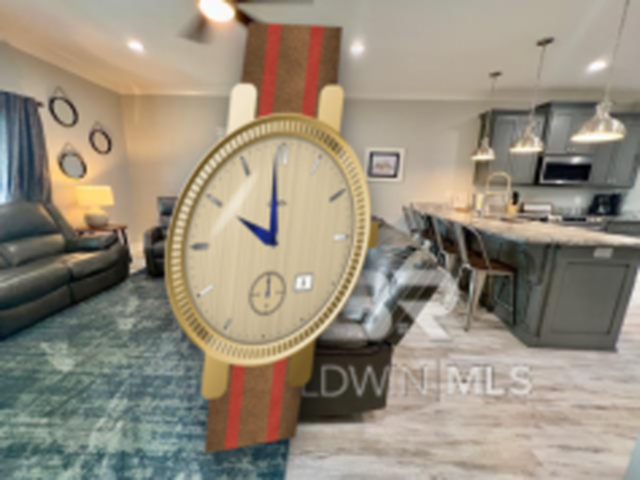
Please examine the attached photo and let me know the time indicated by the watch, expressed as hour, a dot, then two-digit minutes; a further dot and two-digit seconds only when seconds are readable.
9.59
